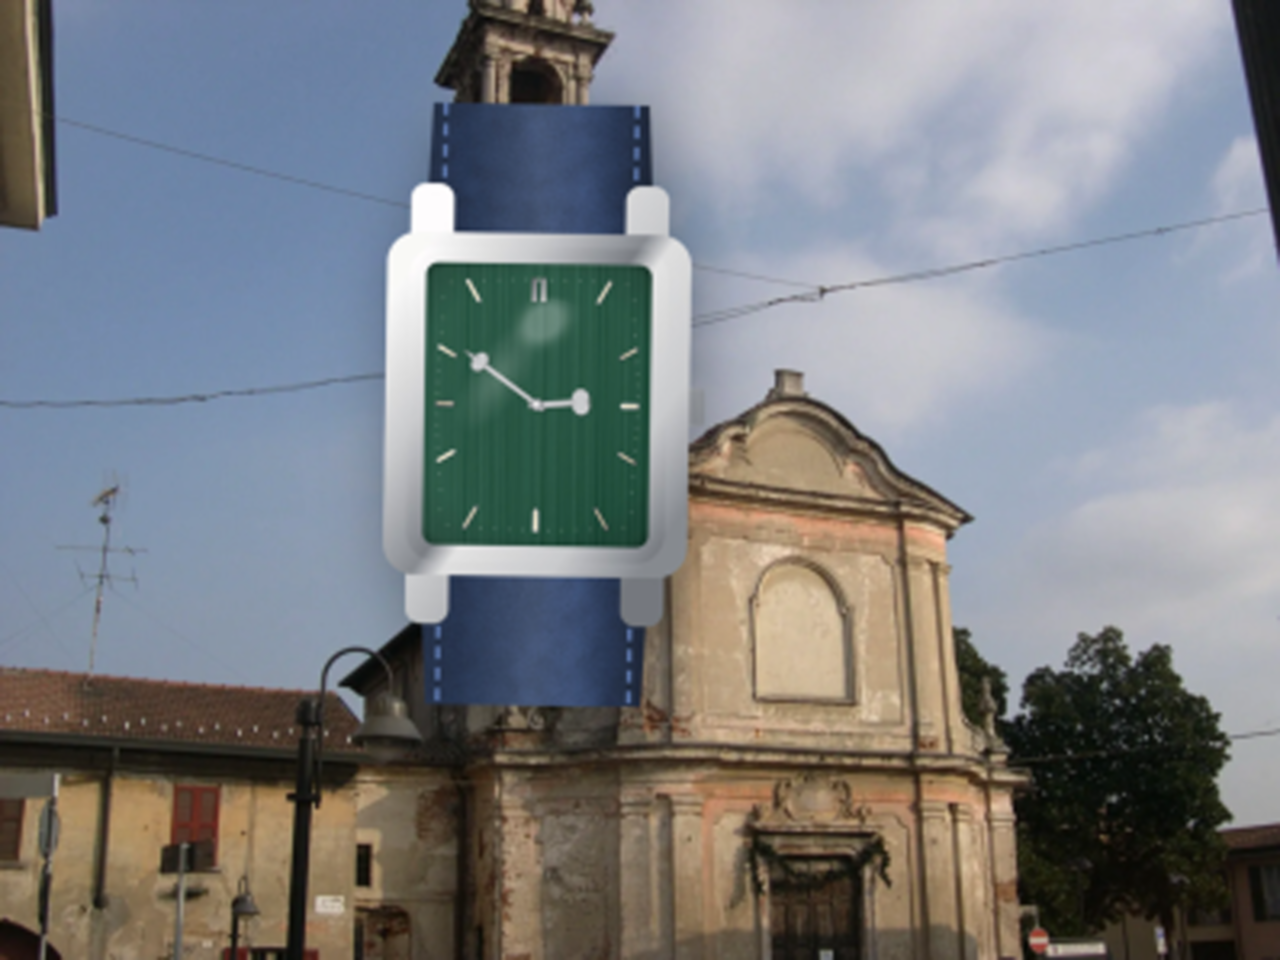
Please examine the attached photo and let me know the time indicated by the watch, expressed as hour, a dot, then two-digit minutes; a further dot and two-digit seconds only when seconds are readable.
2.51
